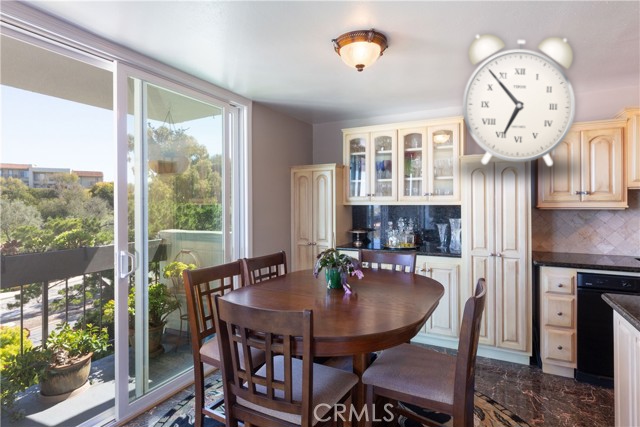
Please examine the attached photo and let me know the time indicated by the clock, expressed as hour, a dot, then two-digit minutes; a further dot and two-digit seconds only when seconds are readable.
6.53
